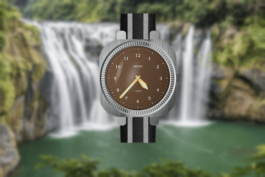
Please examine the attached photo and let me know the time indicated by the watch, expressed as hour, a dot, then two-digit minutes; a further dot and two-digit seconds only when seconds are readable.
4.37
